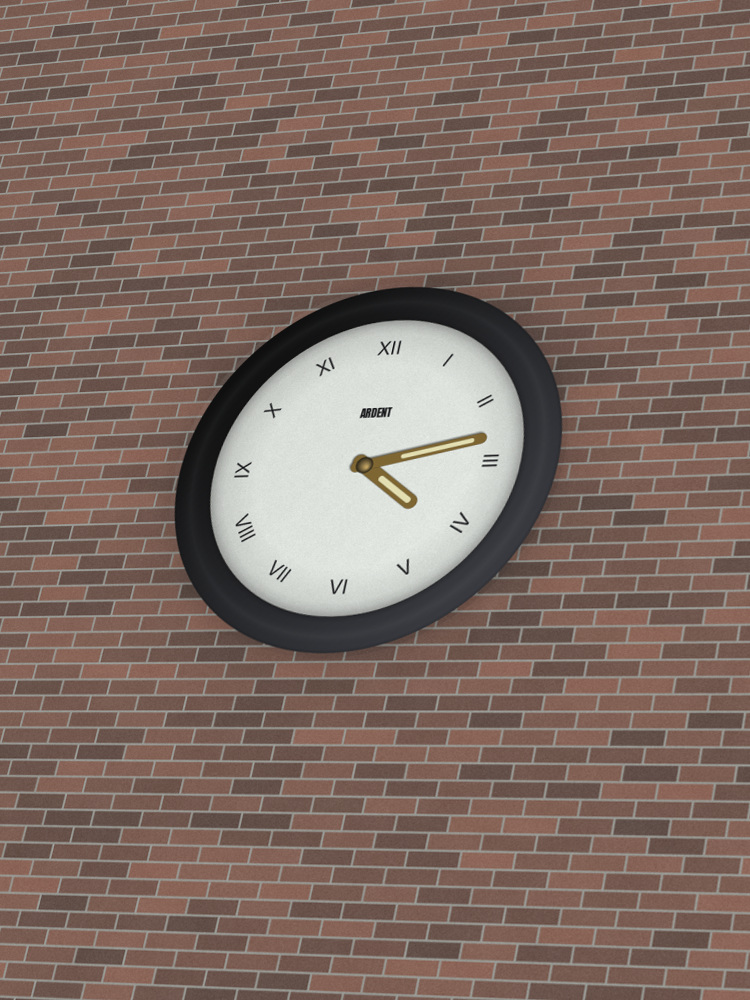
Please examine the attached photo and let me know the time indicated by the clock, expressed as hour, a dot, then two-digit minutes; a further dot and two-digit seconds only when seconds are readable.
4.13
